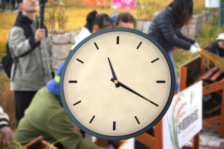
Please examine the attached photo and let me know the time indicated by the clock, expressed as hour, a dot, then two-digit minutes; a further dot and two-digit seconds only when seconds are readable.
11.20
